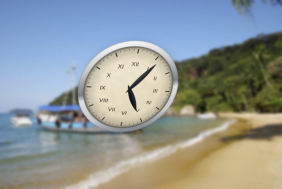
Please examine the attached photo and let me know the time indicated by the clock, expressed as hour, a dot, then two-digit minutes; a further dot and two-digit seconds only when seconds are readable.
5.06
